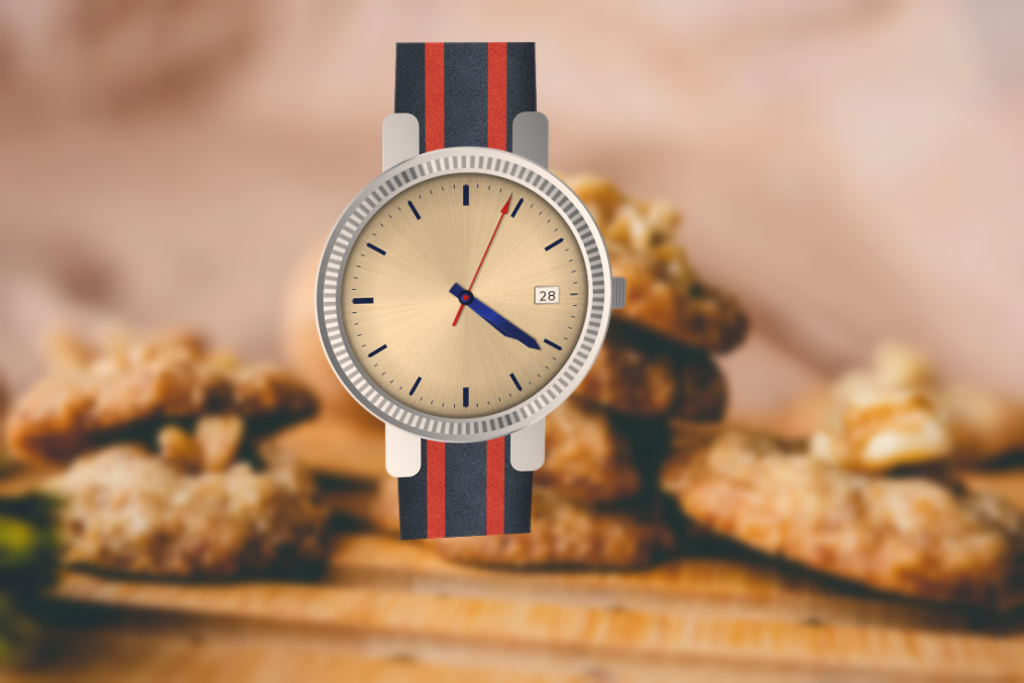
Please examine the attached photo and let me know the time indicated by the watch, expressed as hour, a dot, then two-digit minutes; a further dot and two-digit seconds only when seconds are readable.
4.21.04
